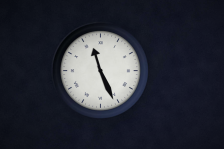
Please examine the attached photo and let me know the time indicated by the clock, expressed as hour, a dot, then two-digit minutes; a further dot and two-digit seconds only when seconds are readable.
11.26
